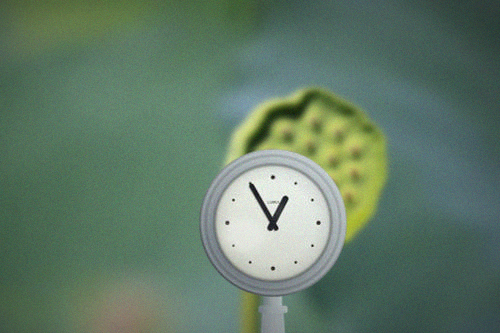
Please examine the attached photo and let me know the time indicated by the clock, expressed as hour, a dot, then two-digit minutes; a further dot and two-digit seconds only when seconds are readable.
12.55
